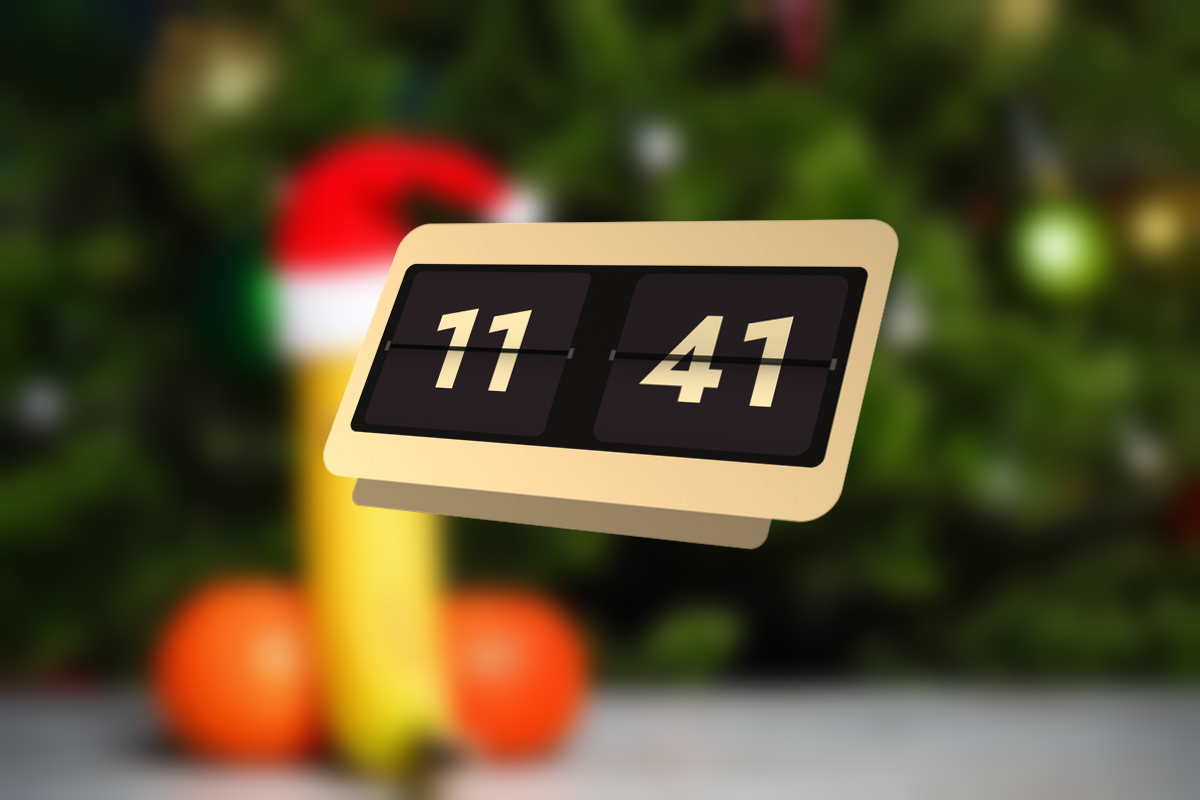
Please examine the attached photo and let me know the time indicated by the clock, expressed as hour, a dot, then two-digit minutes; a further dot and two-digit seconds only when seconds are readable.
11.41
